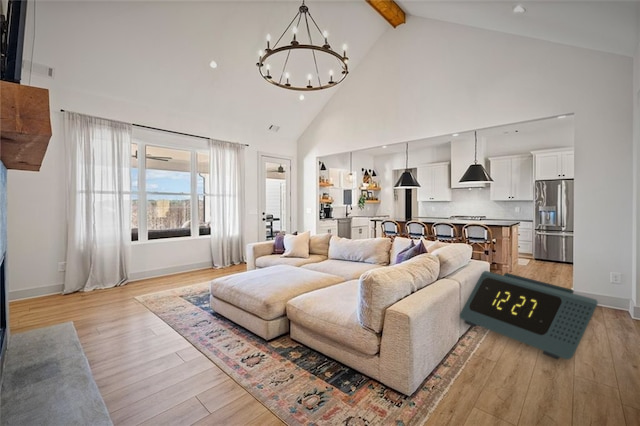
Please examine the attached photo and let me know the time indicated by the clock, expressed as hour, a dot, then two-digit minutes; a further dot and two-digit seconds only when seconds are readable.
12.27
